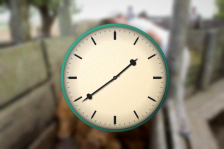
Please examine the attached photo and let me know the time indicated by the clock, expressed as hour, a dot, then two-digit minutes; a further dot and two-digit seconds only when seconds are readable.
1.39
